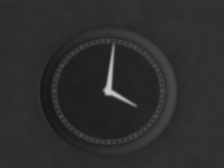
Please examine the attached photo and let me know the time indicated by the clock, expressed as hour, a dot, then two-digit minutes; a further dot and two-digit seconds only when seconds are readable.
4.01
